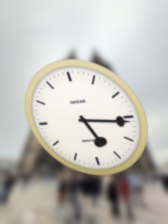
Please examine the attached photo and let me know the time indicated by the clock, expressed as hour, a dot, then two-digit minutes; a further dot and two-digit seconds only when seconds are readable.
5.16
